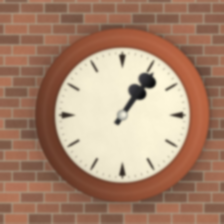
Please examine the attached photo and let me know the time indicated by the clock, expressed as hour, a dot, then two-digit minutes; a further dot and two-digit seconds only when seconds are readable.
1.06
